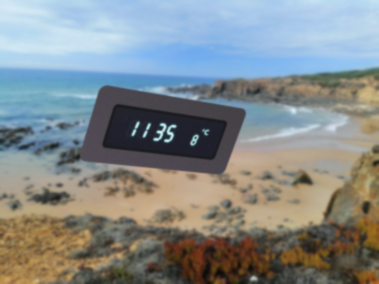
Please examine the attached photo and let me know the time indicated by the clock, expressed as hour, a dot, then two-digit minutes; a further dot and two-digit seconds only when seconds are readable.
11.35
